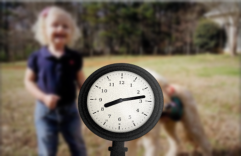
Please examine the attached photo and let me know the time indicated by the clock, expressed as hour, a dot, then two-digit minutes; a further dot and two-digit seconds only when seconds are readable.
8.13
